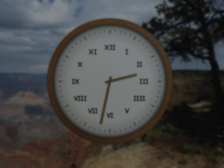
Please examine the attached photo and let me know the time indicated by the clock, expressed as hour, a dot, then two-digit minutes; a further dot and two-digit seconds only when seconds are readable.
2.32
